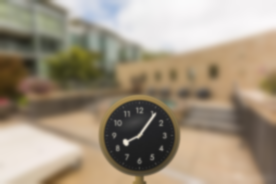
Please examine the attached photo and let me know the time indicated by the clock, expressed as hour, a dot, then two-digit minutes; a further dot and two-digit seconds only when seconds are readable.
8.06
